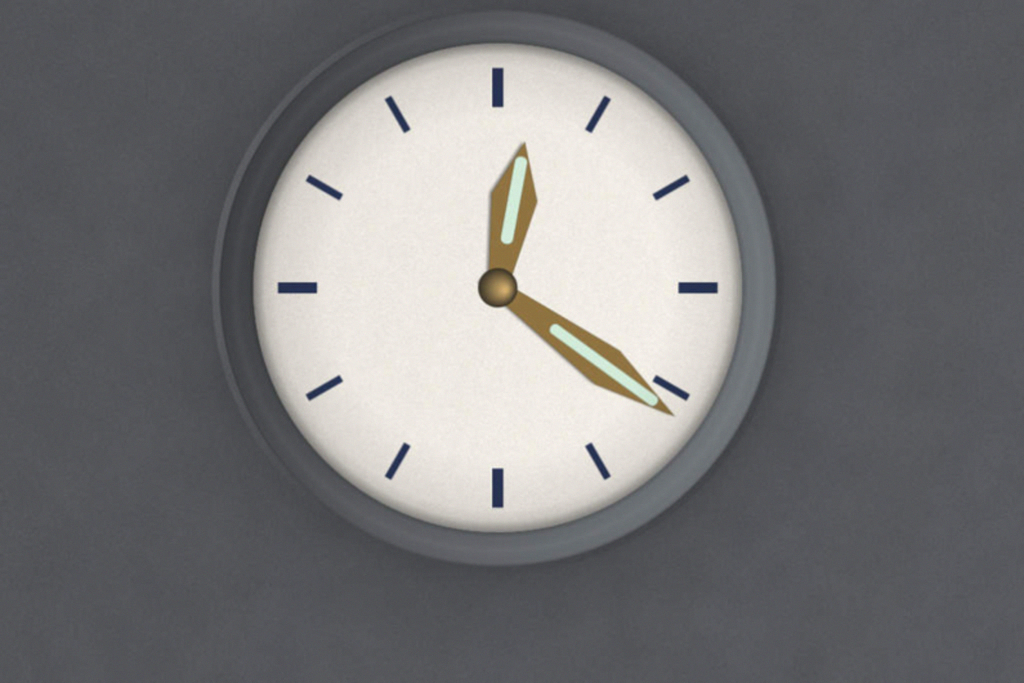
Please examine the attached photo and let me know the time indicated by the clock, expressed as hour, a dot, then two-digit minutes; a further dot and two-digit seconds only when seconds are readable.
12.21
